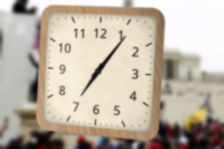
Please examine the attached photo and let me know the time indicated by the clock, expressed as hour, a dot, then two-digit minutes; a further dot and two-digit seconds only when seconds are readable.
7.06
